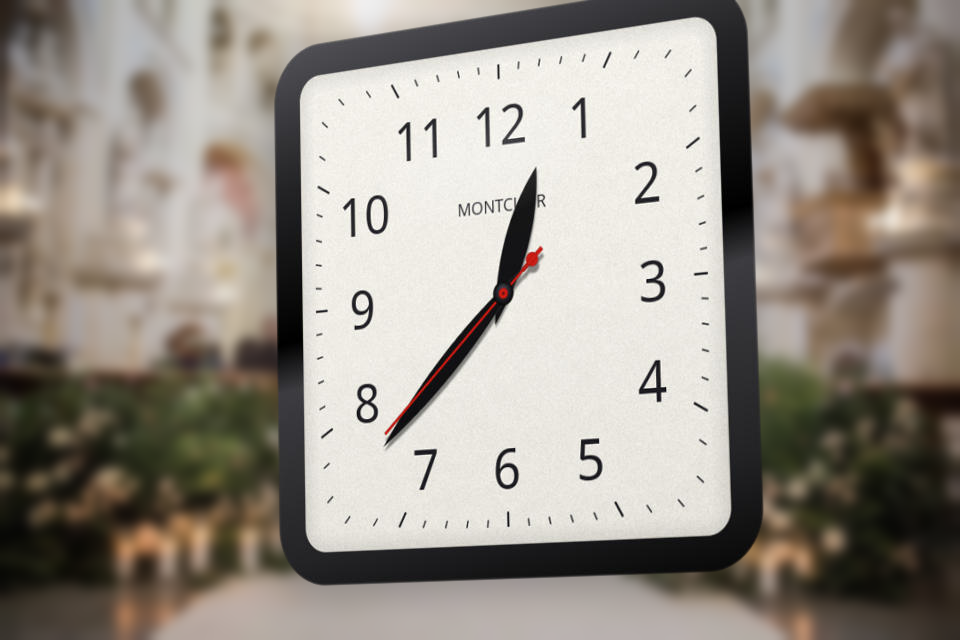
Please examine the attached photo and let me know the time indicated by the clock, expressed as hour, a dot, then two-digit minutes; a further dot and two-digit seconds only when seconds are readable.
12.37.38
